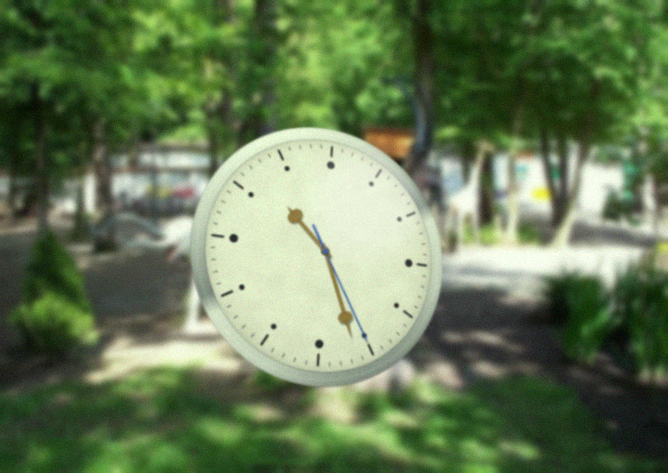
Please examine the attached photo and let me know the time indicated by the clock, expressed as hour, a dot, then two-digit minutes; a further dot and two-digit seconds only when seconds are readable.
10.26.25
